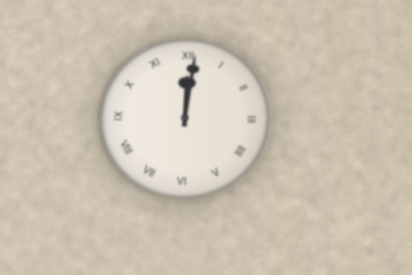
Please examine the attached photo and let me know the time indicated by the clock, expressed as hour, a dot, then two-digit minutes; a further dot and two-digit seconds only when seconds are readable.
12.01
